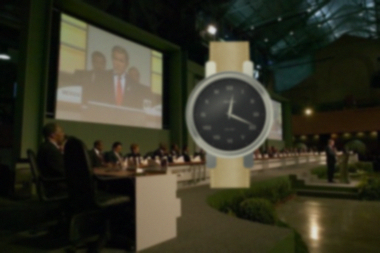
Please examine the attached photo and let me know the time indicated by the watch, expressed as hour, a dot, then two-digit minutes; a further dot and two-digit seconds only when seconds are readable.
12.19
